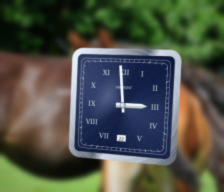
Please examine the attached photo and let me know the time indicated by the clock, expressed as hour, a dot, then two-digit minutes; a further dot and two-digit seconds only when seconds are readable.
2.59
